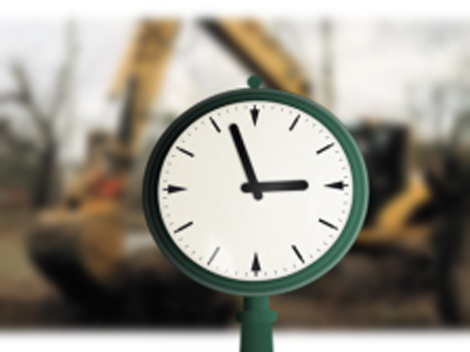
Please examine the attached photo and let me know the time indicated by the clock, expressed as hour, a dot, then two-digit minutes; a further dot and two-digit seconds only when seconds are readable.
2.57
